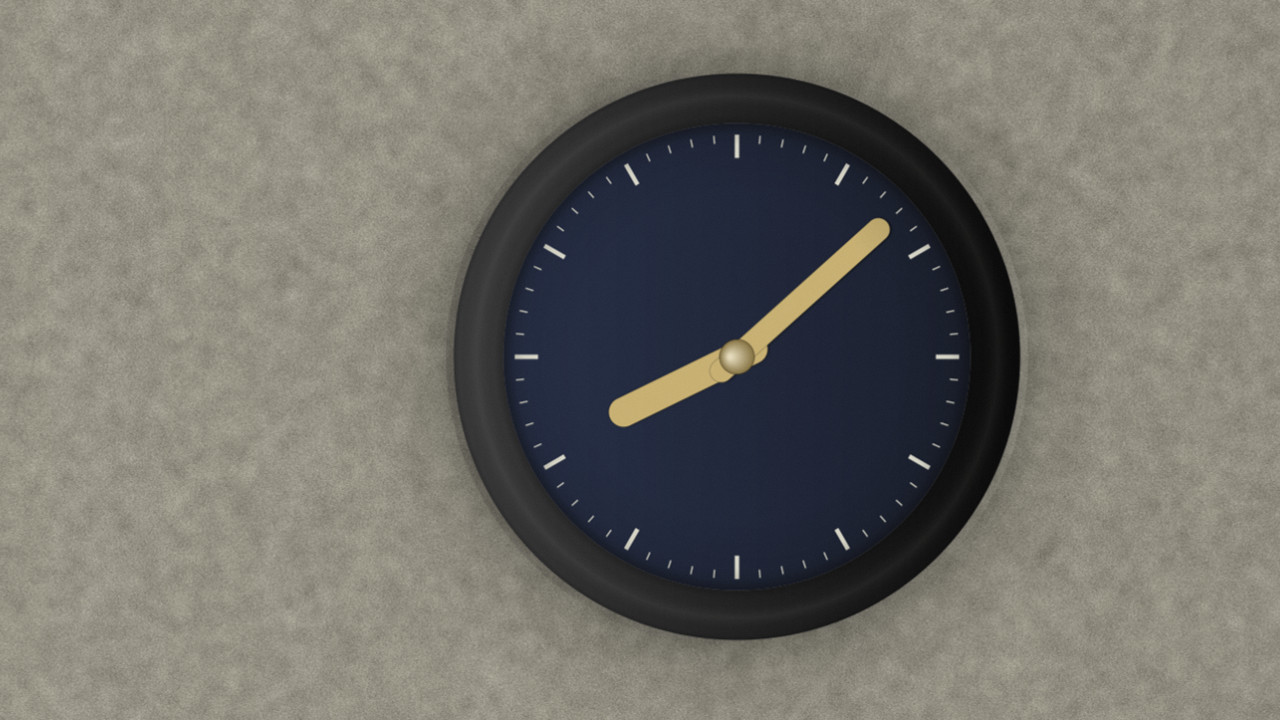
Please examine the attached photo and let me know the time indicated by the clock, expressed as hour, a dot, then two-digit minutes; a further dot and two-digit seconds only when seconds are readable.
8.08
